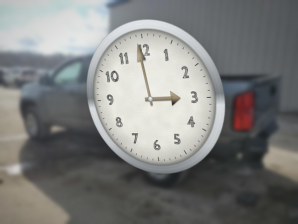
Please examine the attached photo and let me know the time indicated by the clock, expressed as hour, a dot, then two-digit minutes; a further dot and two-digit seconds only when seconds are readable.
2.59
